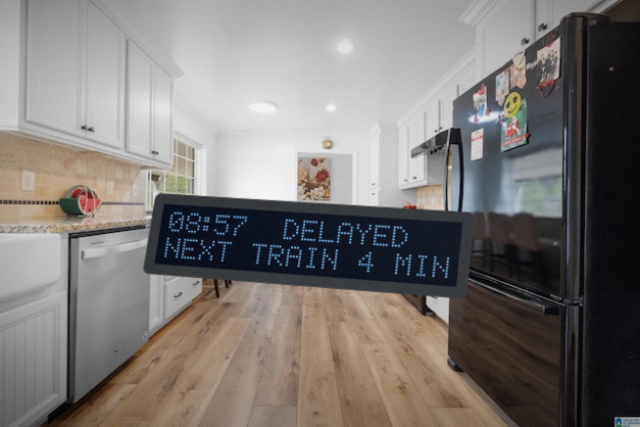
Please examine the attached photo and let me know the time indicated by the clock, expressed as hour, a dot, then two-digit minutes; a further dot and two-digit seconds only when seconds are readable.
8.57
